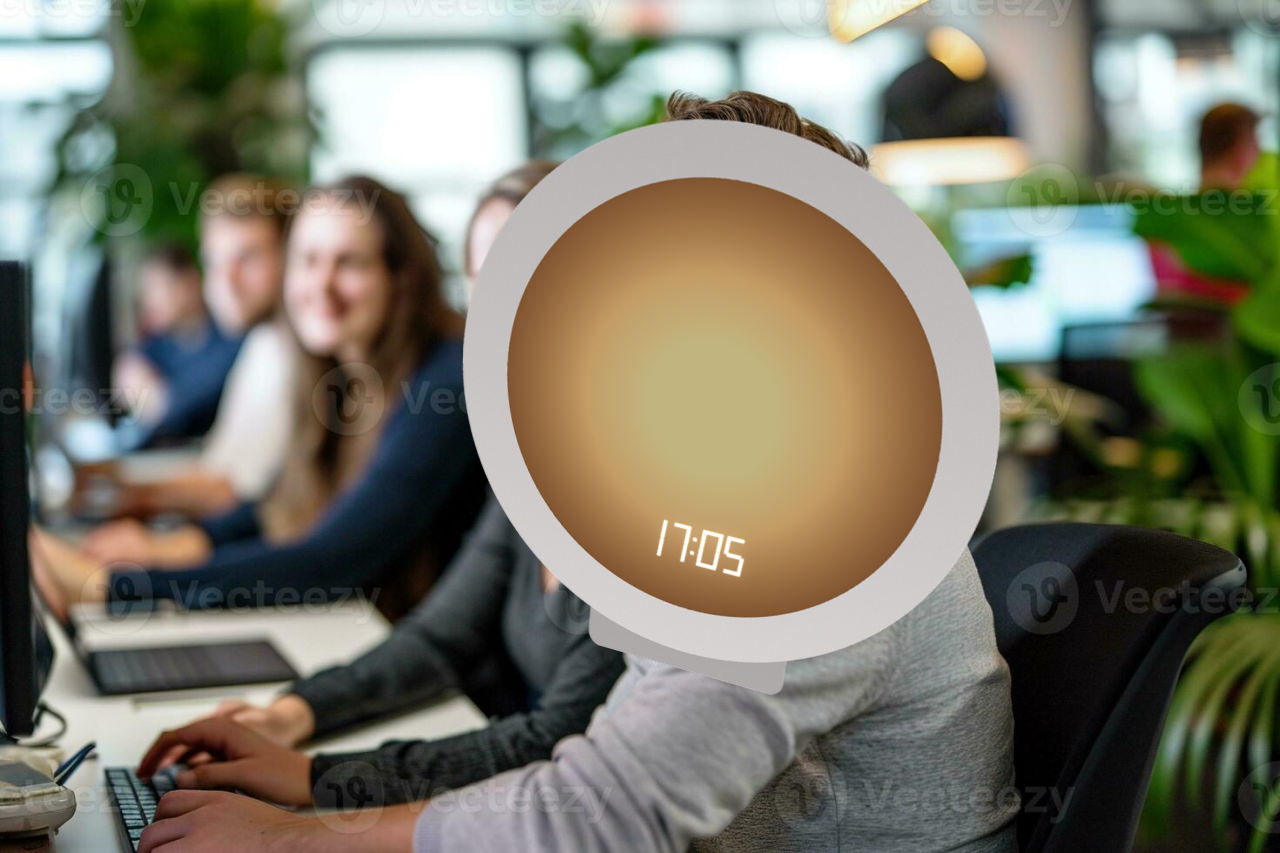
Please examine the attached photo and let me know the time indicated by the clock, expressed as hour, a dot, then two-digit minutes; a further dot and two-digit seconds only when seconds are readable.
17.05
